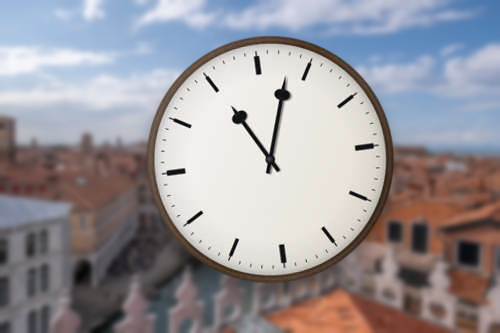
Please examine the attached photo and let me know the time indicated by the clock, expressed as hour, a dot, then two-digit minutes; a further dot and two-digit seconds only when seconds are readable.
11.03
